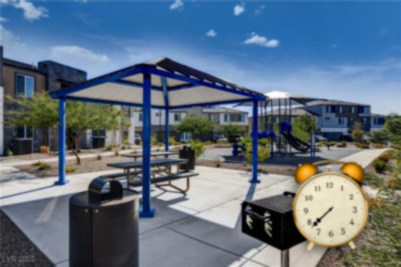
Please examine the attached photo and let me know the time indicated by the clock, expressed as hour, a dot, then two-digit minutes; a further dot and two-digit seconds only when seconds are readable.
7.38
